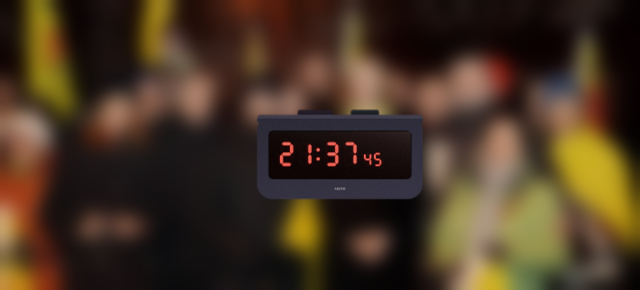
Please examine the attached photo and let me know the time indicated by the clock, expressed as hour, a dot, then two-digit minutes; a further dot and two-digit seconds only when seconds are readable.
21.37.45
